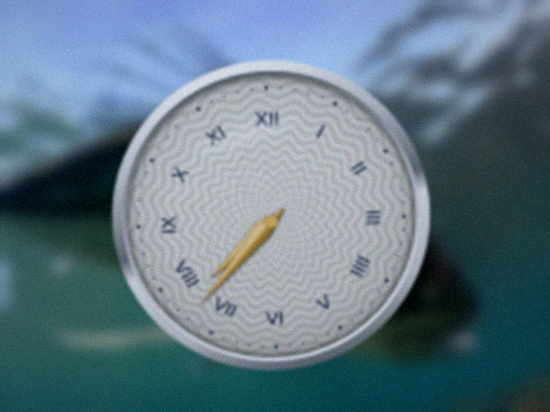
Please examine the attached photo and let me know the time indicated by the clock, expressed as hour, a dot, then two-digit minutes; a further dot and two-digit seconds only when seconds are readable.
7.37
